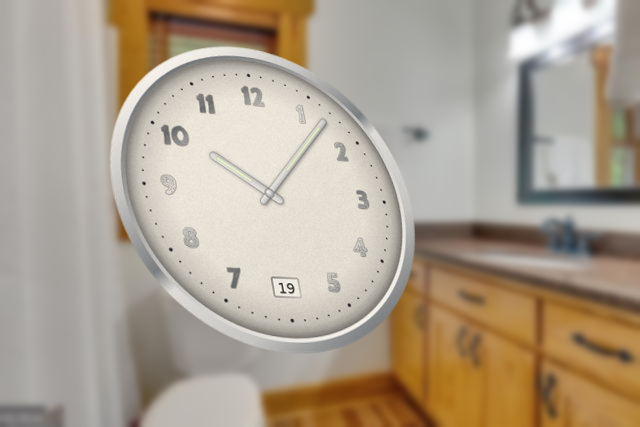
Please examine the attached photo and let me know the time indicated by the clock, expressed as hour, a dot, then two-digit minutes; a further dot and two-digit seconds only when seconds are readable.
10.07
